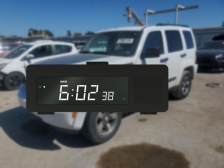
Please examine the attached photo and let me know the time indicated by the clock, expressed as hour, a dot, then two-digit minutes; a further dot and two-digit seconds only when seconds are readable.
6.02.38
